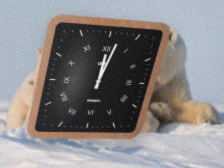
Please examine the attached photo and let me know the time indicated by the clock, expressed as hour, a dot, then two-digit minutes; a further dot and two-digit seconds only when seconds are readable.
12.02
